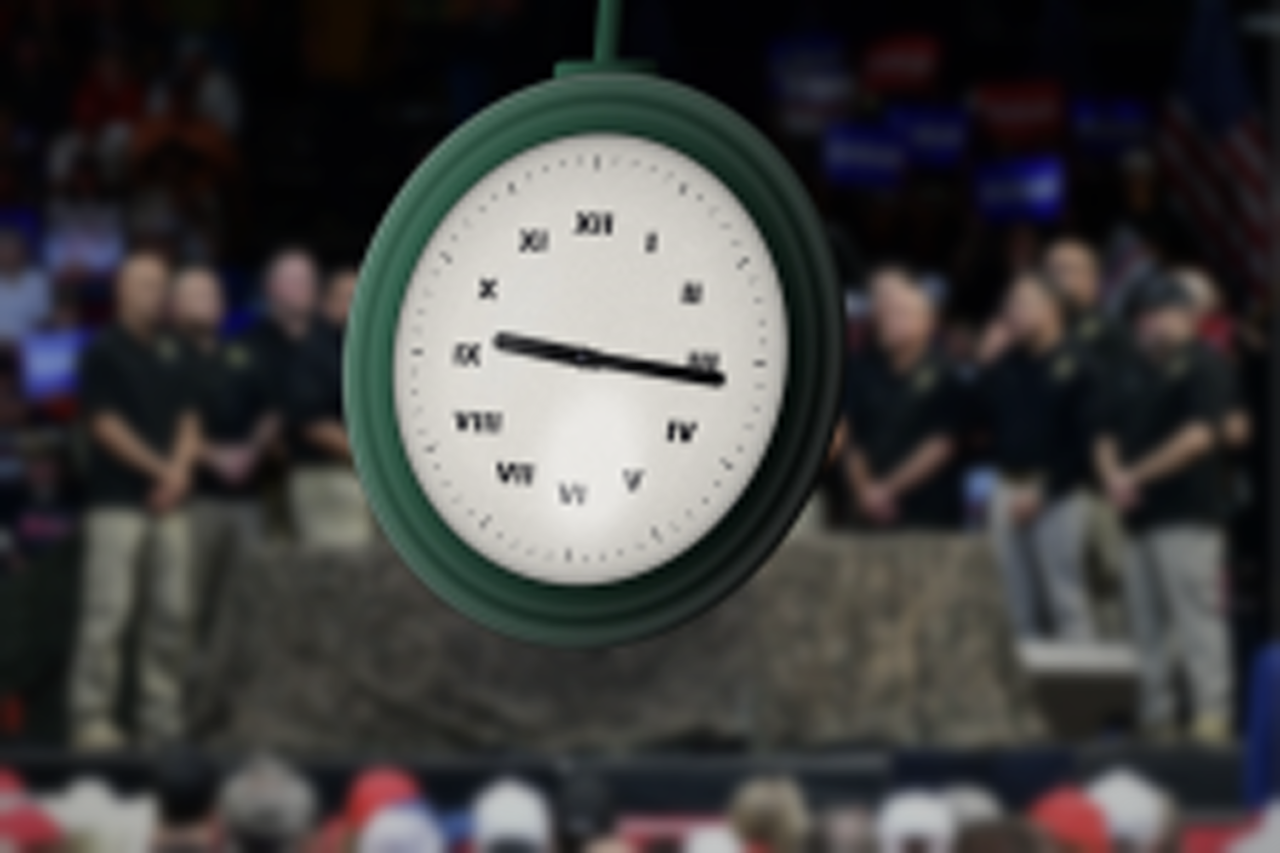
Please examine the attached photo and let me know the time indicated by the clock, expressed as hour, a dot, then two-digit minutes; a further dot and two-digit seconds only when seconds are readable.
9.16
